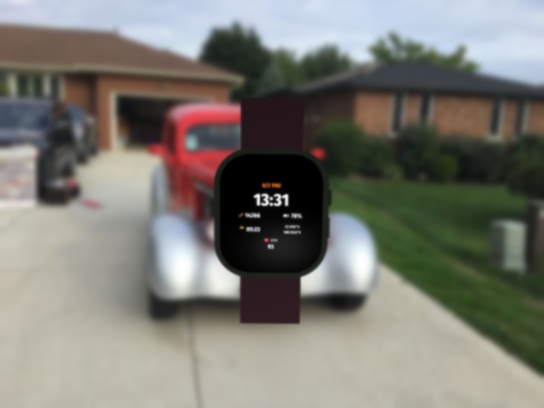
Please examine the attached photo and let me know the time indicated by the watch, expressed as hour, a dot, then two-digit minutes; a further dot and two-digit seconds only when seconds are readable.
13.31
